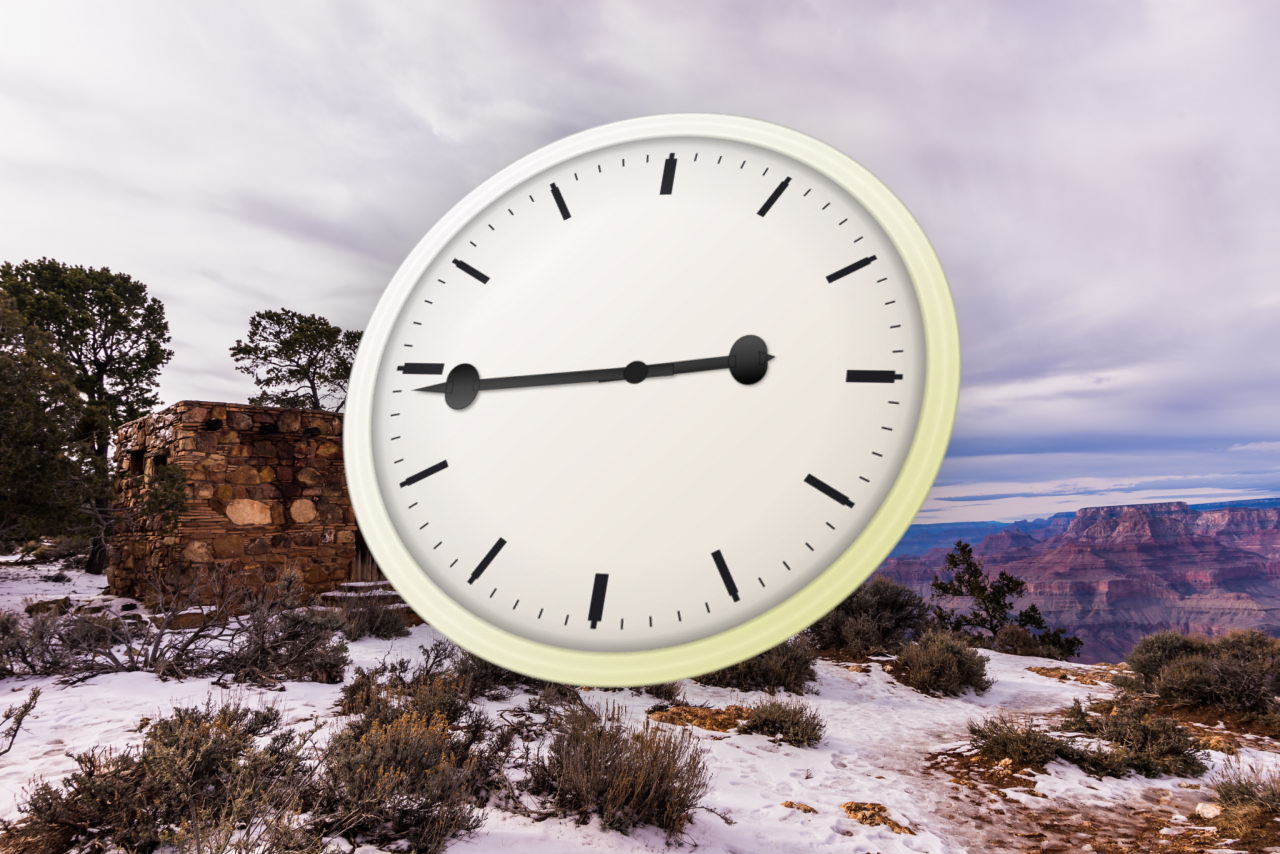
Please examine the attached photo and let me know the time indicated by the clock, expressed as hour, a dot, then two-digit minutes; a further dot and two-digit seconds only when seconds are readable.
2.44
